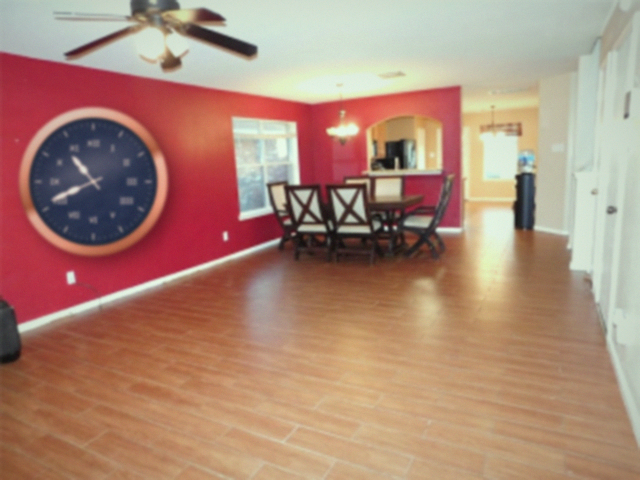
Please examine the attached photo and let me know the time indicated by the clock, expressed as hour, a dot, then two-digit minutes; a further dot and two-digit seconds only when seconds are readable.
10.41
